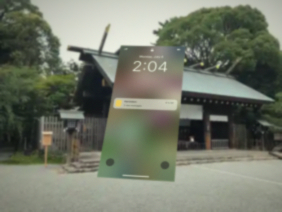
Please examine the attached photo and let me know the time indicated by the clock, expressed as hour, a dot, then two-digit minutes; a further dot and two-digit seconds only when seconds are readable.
2.04
